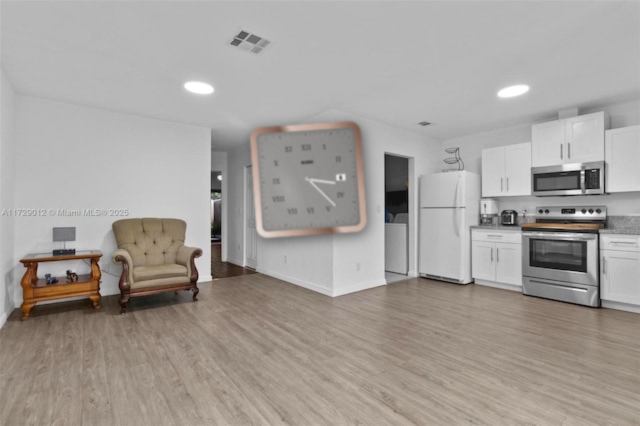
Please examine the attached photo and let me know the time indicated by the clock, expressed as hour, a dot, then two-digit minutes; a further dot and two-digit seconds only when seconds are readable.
3.23
